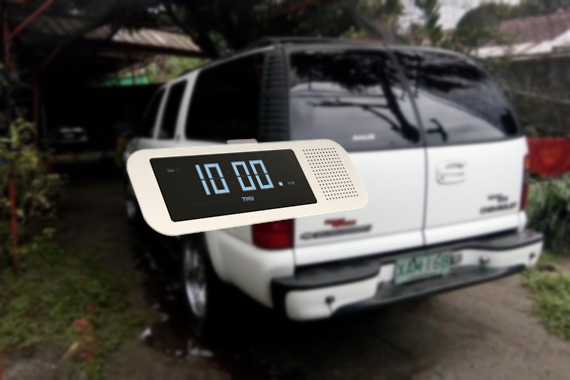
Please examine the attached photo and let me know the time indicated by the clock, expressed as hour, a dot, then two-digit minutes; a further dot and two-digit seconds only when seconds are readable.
10.00
